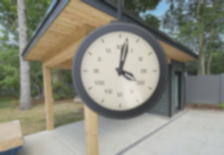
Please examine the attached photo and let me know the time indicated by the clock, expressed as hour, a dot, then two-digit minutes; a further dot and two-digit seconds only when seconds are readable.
4.02
